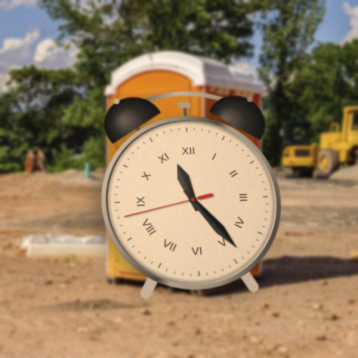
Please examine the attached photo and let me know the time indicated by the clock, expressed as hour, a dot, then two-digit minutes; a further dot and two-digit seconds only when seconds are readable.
11.23.43
